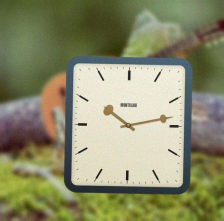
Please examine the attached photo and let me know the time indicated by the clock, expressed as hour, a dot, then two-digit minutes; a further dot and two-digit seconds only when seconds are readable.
10.13
